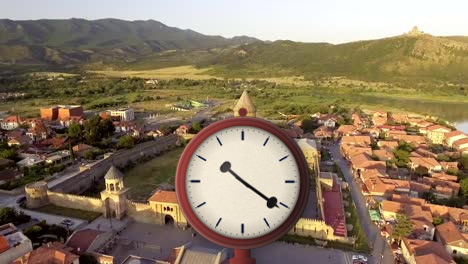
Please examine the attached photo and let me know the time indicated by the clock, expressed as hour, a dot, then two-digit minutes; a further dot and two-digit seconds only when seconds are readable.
10.21
